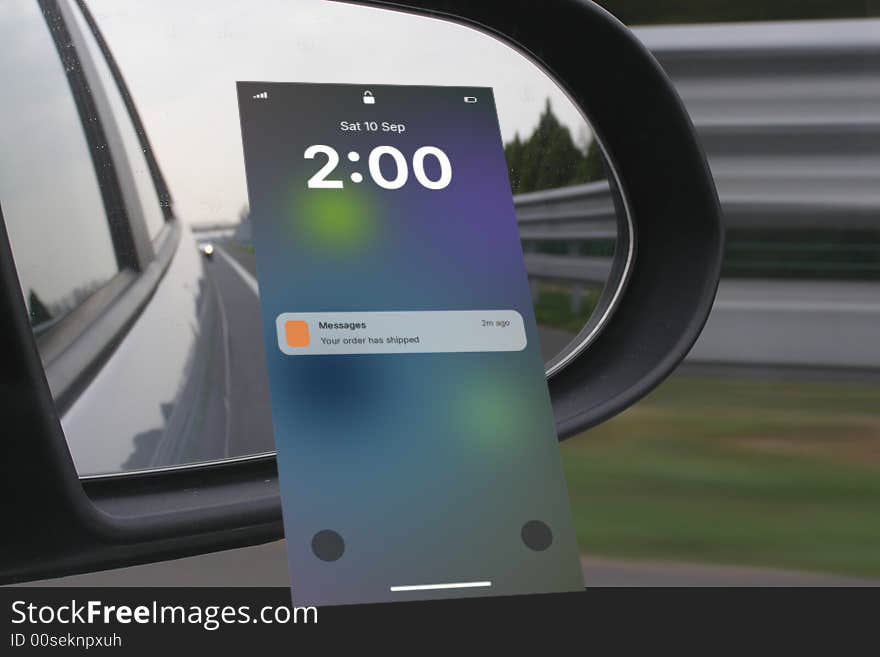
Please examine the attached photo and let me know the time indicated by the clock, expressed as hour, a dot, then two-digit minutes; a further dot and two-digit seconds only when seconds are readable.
2.00
